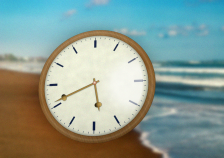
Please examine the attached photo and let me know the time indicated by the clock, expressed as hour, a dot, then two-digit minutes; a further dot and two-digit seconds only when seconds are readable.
5.41
